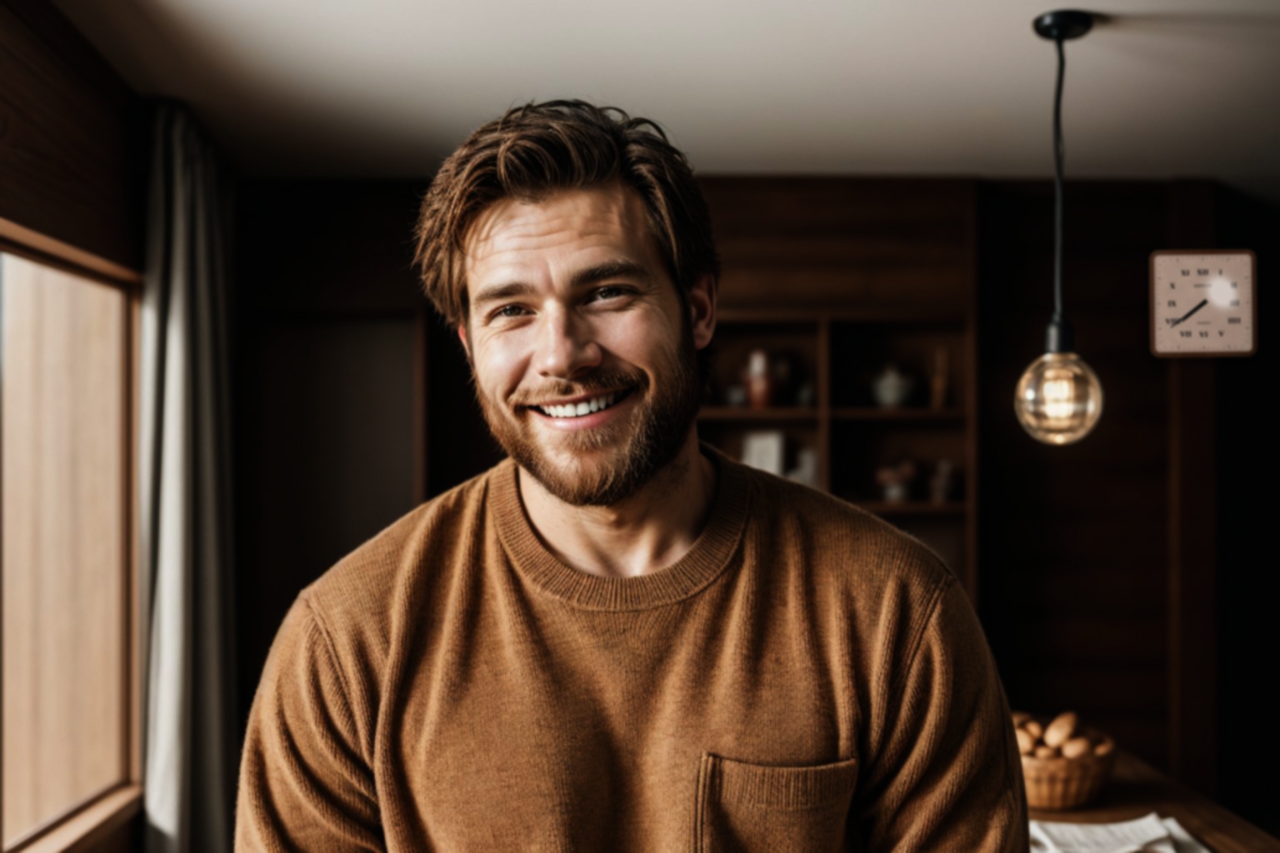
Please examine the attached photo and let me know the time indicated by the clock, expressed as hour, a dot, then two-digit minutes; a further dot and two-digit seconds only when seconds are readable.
7.39
